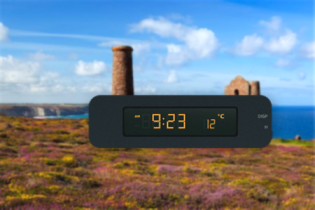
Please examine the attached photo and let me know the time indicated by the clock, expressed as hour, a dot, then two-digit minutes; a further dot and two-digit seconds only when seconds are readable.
9.23
